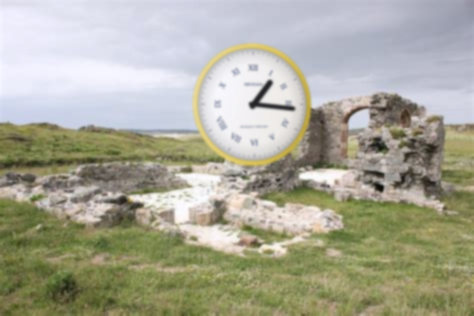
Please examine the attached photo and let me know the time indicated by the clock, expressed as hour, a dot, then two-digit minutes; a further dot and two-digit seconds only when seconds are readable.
1.16
